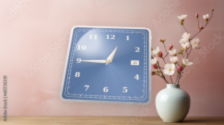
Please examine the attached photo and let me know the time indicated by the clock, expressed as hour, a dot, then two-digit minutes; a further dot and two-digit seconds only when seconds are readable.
12.45
